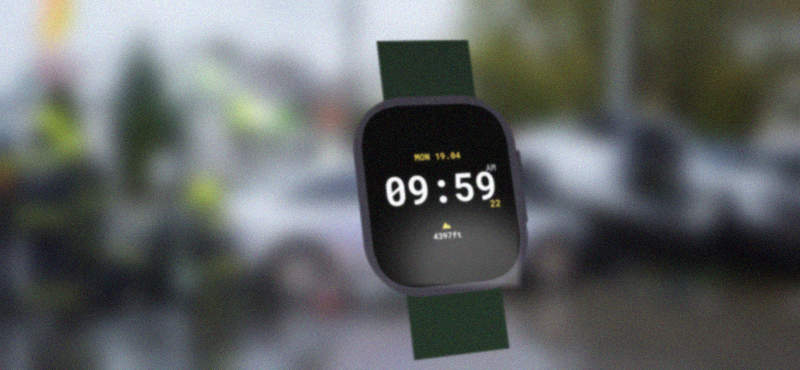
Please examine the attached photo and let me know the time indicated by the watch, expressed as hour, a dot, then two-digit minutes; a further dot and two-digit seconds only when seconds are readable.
9.59
